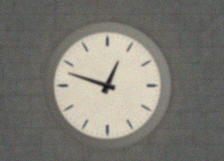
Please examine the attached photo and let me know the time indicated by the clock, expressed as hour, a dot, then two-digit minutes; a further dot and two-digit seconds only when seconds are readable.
12.48
